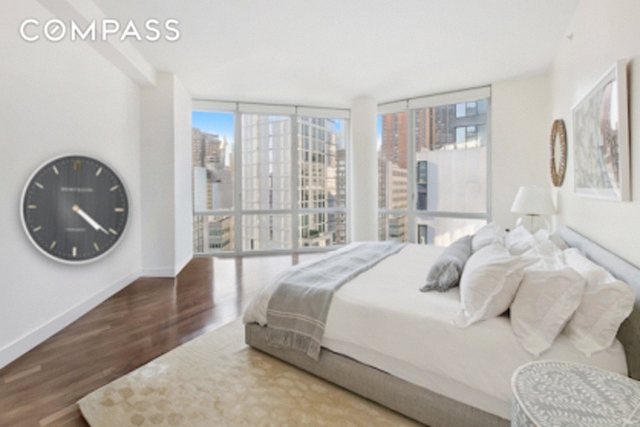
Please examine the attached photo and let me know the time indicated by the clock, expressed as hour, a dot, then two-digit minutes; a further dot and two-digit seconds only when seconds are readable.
4.21
